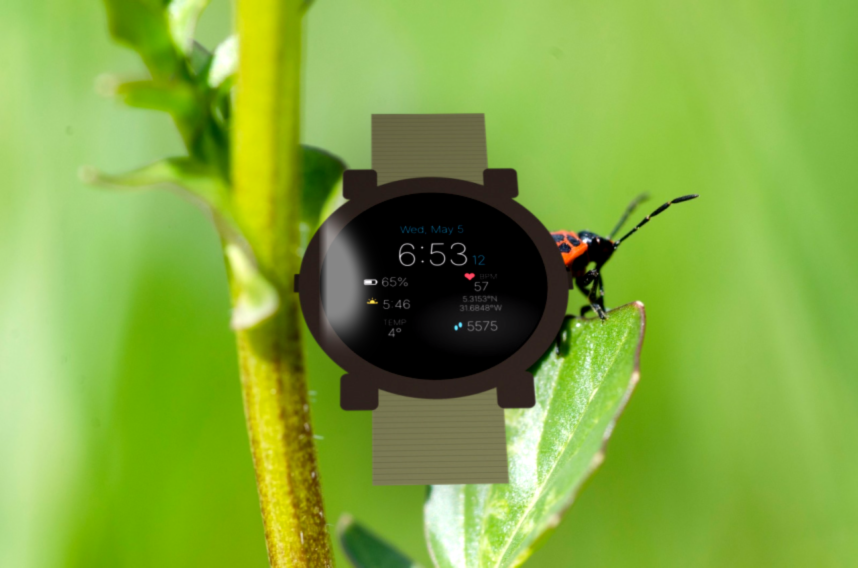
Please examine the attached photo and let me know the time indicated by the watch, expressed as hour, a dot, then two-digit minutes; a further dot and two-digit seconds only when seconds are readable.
6.53.12
